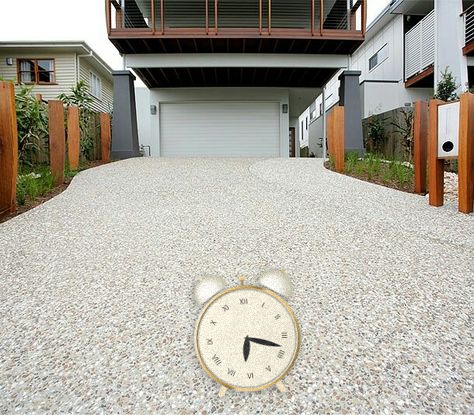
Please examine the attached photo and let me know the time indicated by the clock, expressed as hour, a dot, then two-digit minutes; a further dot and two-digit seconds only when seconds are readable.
6.18
